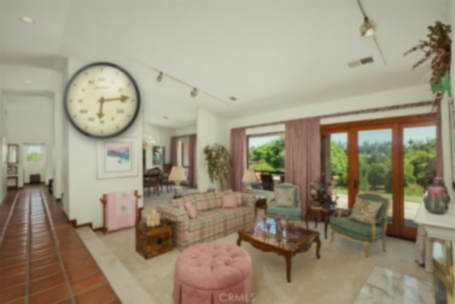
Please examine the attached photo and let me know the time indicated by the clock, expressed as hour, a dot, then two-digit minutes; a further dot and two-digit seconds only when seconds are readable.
6.14
